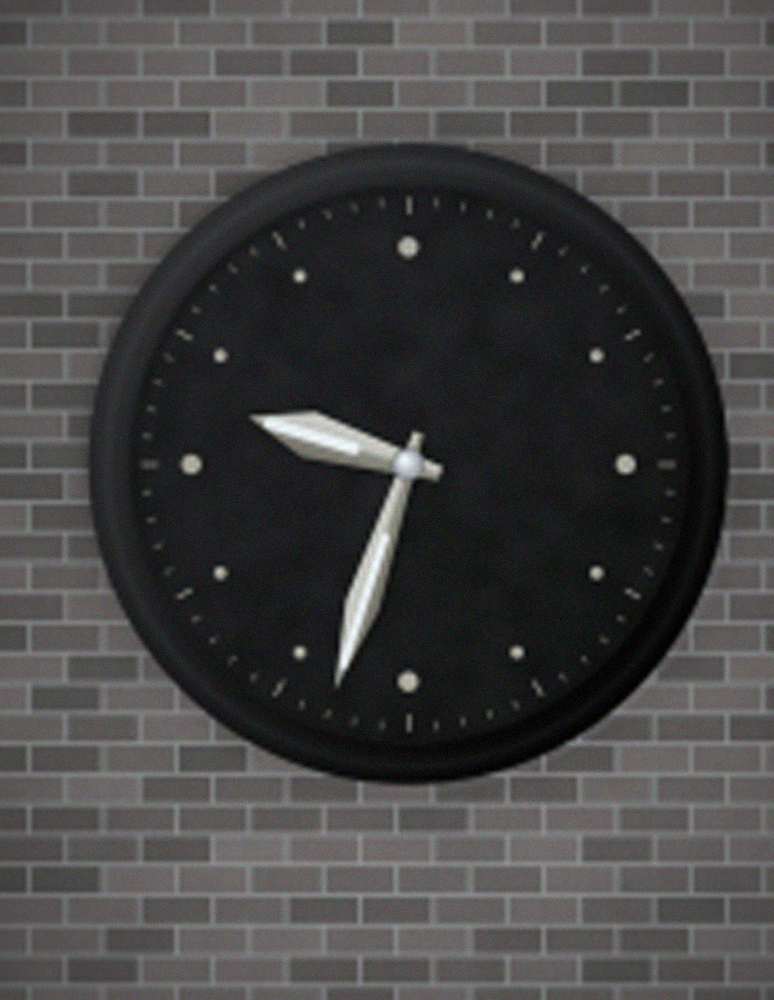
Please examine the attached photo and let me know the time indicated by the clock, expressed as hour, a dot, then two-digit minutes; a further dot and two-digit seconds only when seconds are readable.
9.33
